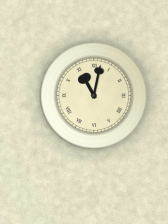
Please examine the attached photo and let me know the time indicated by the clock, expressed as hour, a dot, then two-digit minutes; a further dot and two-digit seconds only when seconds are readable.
11.02
